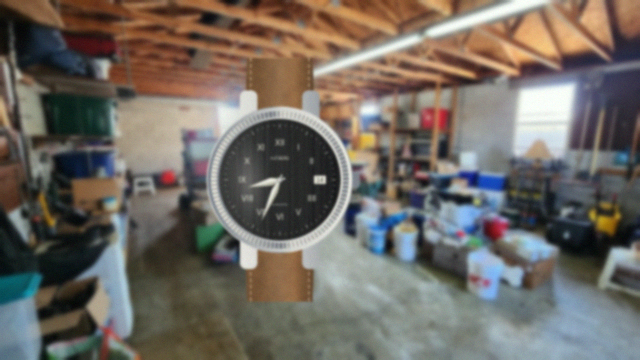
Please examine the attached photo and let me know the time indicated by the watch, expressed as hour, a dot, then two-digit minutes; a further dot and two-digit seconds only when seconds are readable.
8.34
